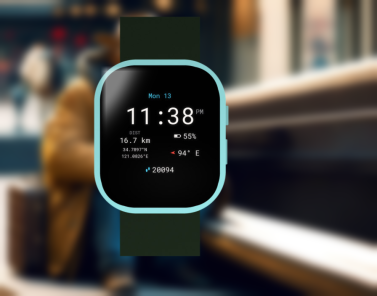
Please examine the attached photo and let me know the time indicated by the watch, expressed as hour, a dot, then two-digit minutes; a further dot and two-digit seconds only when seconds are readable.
11.38
